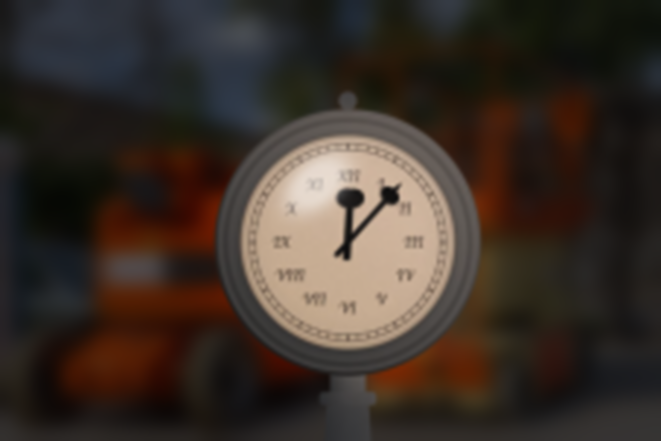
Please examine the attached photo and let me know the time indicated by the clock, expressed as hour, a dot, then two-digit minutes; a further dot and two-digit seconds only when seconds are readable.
12.07
